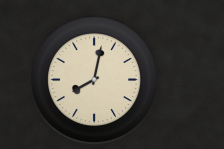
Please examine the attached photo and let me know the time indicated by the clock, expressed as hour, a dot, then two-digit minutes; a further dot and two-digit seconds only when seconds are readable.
8.02
